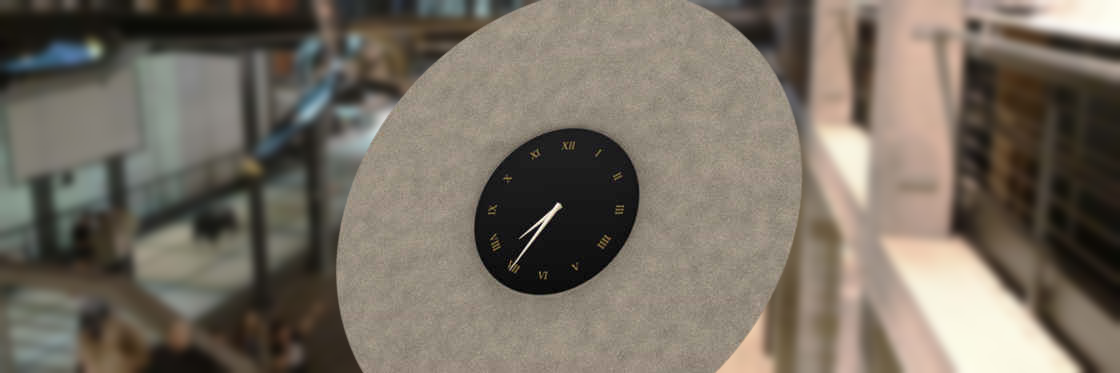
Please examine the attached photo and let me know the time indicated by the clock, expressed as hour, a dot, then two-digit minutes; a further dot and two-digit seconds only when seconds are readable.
7.35
